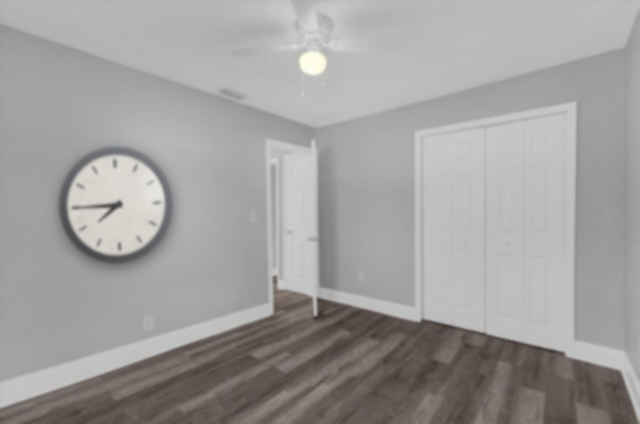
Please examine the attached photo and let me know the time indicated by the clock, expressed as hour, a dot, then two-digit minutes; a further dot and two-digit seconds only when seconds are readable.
7.45
